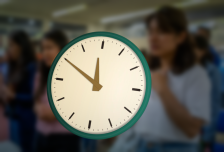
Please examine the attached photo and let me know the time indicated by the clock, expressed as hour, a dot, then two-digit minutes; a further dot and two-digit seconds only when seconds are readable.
11.50
